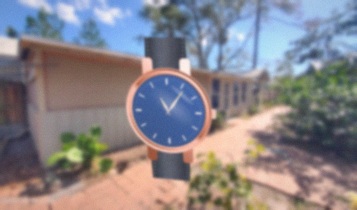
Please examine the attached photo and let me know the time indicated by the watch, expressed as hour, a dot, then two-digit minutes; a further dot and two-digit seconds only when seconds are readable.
11.06
